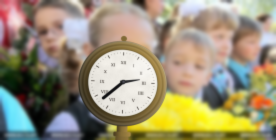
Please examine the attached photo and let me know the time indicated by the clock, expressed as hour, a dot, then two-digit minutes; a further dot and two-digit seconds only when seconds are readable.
2.38
